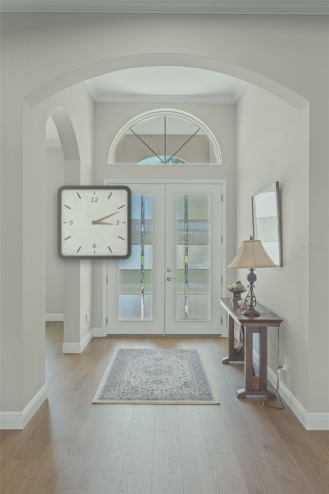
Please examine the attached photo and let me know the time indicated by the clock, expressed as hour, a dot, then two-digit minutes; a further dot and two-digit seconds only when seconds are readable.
3.11
